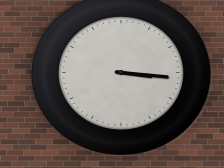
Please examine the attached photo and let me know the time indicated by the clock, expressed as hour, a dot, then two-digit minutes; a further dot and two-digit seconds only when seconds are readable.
3.16
